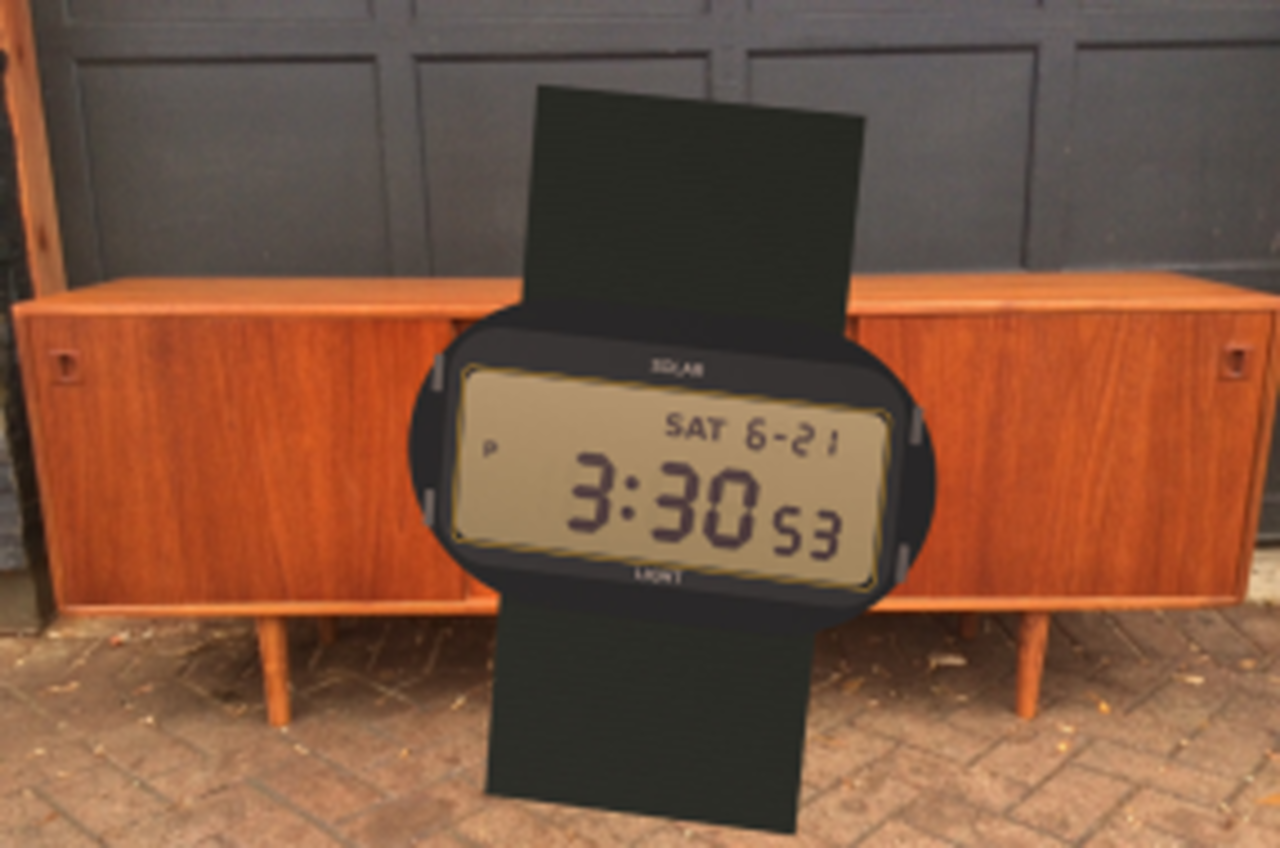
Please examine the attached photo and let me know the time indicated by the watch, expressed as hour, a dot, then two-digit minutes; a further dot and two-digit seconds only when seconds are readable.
3.30.53
